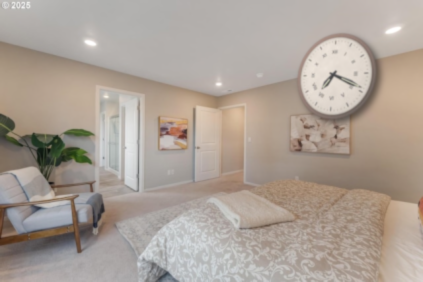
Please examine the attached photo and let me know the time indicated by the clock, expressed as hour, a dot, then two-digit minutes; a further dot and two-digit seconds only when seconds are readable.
7.19
